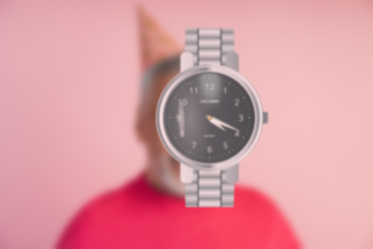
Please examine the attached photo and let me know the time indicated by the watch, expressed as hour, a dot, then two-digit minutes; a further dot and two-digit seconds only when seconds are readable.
4.19
